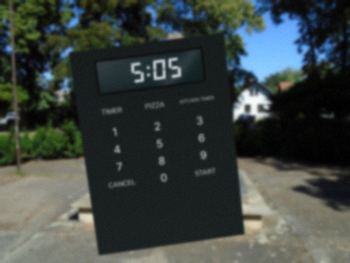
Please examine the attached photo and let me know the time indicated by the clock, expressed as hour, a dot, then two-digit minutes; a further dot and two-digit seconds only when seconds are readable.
5.05
